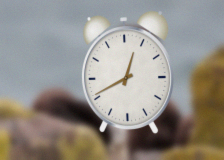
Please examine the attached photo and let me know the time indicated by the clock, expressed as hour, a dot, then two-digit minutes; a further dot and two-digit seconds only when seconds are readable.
12.41
